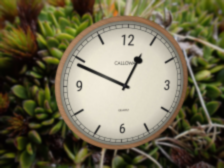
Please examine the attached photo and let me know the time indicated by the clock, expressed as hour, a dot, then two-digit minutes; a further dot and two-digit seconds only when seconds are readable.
12.49
